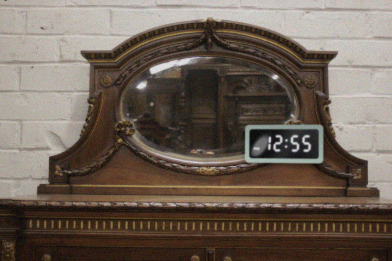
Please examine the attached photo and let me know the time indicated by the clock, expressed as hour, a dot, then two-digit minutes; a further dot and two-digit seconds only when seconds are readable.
12.55
